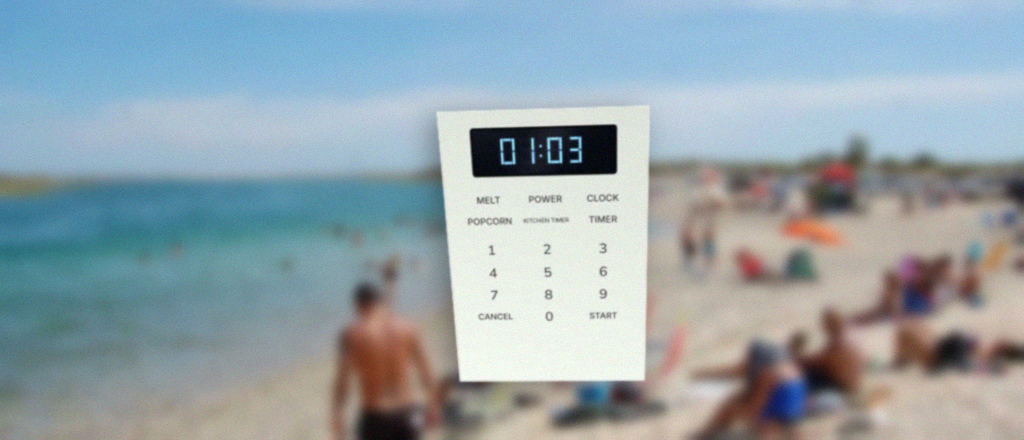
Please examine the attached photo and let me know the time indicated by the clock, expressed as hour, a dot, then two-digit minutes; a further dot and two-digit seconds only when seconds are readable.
1.03
